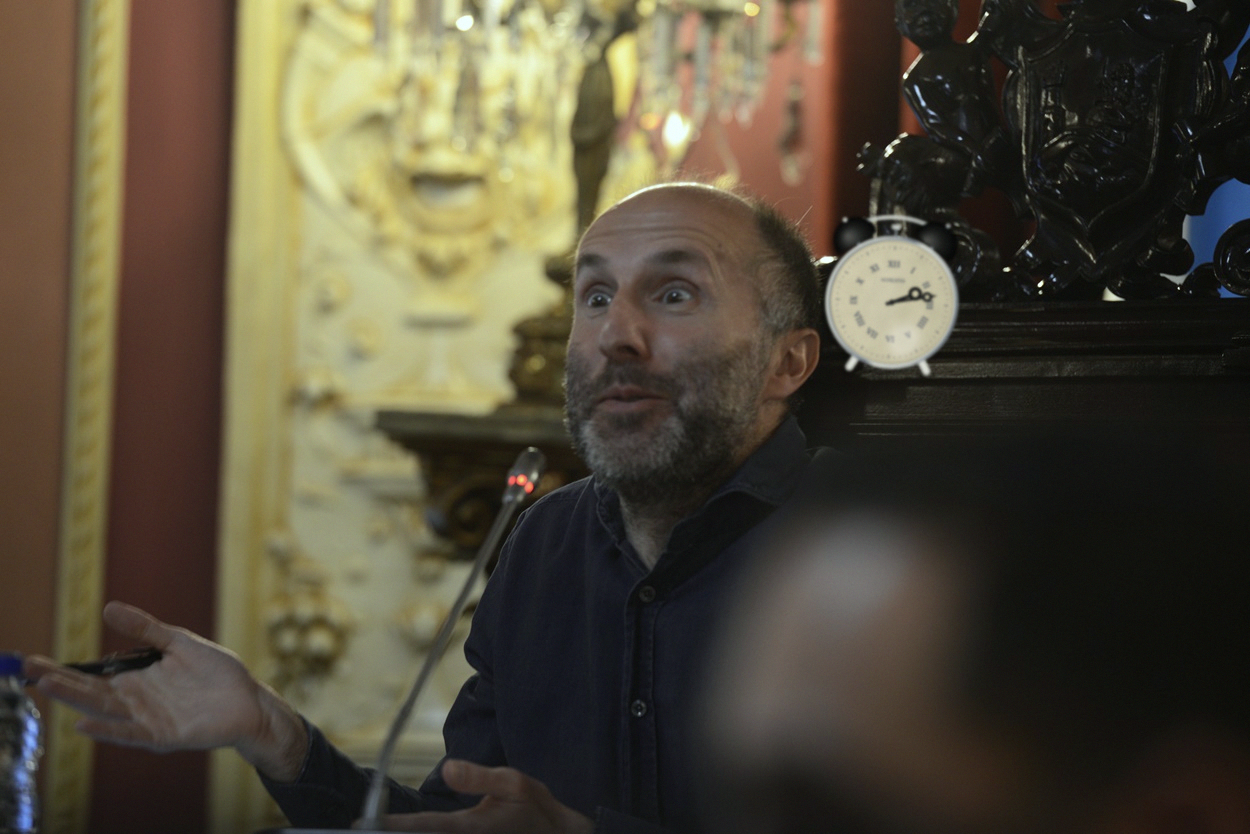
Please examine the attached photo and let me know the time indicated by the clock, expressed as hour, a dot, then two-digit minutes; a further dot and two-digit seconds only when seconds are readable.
2.13
